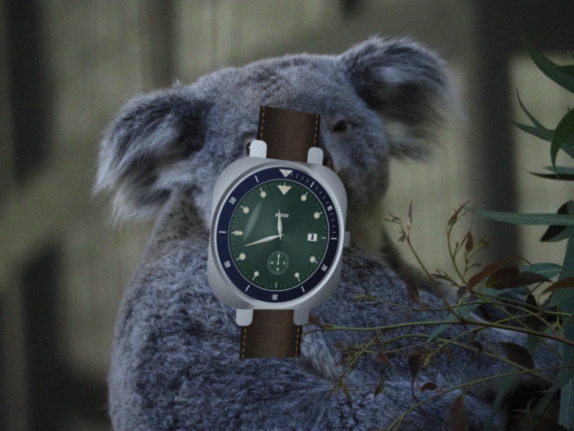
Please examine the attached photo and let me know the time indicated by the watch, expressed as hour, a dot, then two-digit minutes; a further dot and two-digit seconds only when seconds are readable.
11.42
